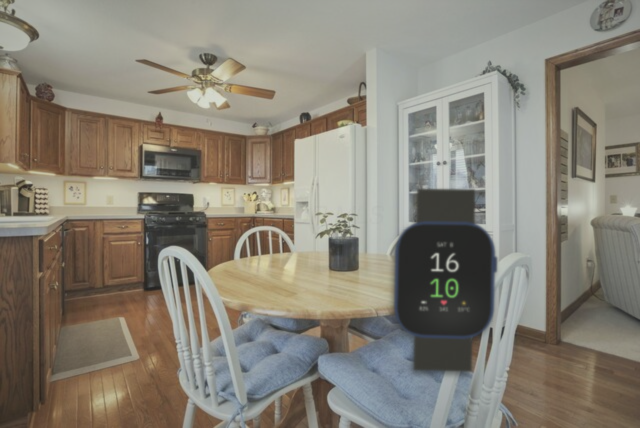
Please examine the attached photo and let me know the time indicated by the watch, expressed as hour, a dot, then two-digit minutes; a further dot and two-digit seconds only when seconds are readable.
16.10
